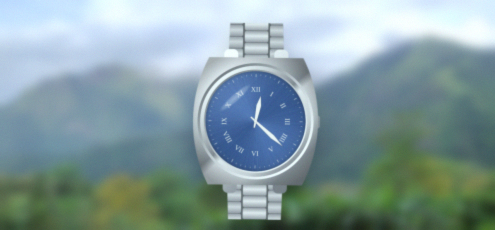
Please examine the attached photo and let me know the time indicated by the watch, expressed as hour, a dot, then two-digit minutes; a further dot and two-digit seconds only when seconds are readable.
12.22
